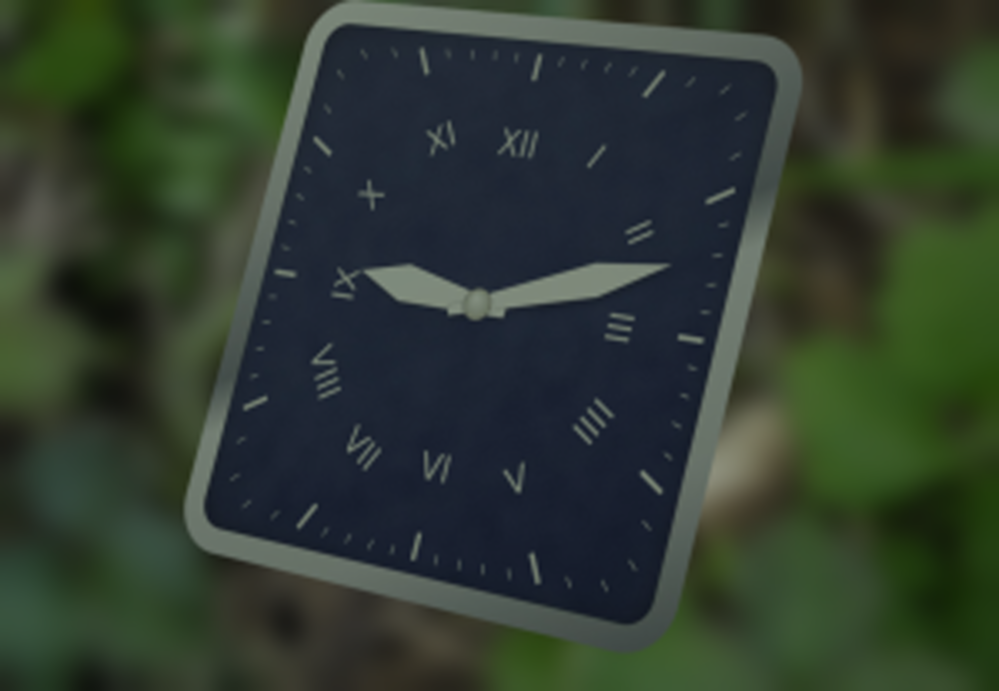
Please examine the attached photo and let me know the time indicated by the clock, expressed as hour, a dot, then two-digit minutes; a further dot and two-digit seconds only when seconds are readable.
9.12
